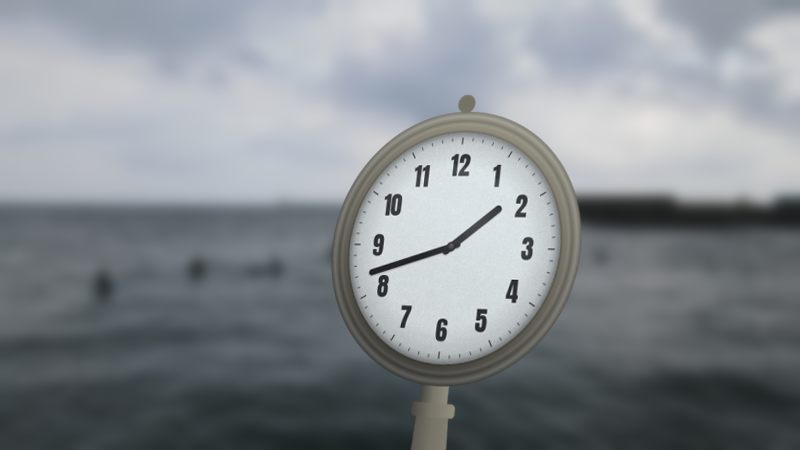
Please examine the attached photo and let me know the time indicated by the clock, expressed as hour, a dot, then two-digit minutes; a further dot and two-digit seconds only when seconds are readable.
1.42
